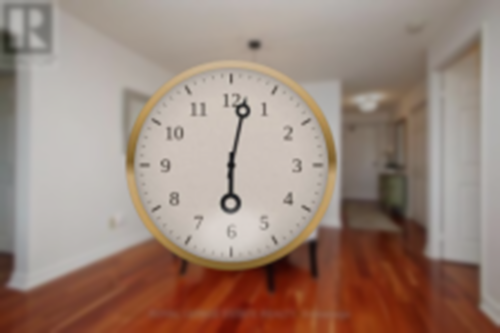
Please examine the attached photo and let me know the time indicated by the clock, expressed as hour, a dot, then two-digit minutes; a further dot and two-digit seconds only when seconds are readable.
6.02
